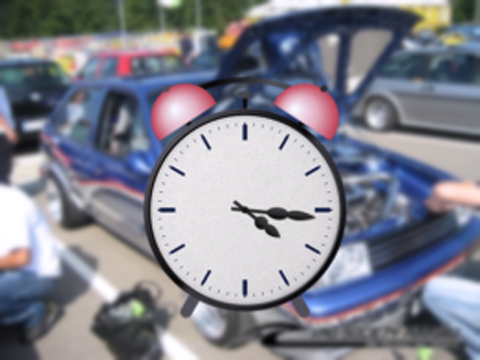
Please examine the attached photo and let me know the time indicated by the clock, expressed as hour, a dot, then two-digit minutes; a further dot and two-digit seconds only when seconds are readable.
4.16
